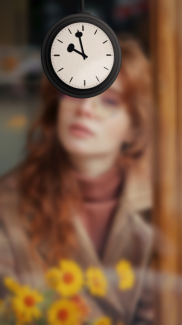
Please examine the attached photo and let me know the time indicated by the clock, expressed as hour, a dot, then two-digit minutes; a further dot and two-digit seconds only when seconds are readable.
9.58
